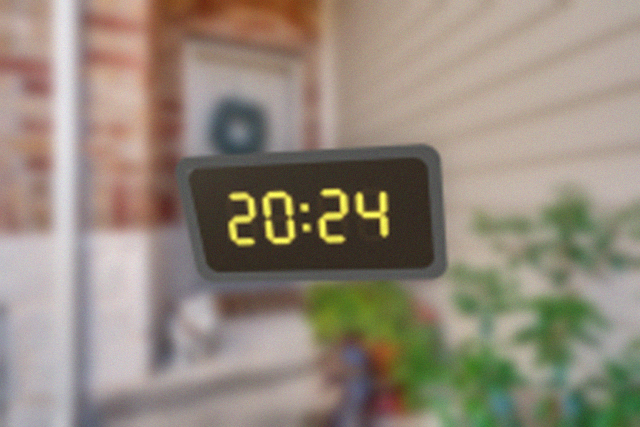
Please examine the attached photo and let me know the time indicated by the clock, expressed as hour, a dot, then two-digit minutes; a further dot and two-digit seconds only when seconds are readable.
20.24
